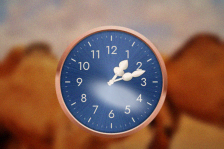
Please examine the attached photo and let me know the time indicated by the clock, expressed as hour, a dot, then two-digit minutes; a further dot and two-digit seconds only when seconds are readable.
1.12
